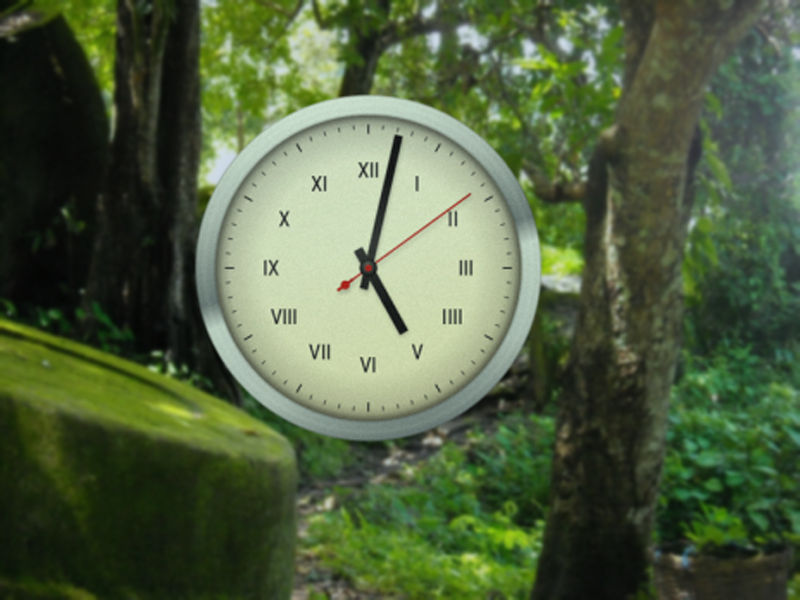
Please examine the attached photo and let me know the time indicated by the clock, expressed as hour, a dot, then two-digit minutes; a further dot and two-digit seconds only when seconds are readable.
5.02.09
